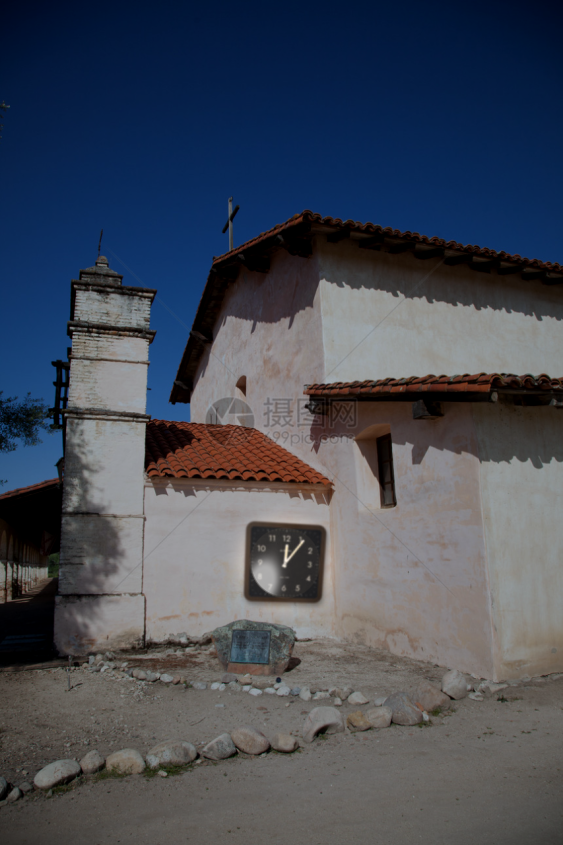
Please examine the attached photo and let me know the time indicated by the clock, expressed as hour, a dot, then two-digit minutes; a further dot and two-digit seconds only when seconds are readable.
12.06
